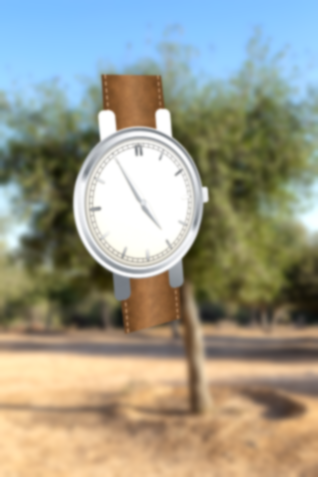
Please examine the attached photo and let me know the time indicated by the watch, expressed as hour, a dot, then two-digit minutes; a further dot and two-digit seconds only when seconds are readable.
4.55
